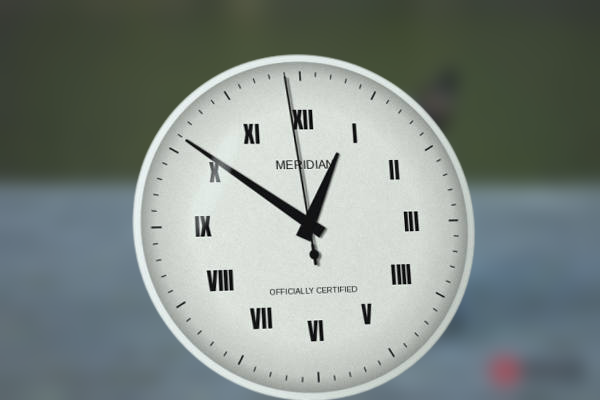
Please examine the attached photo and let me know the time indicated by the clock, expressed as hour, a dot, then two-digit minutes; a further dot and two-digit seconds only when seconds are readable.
12.50.59
